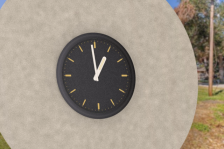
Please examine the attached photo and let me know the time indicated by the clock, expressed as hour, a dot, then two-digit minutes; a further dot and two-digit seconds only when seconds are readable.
12.59
